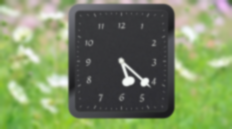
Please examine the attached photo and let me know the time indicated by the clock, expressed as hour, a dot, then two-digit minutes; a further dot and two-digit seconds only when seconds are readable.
5.22
